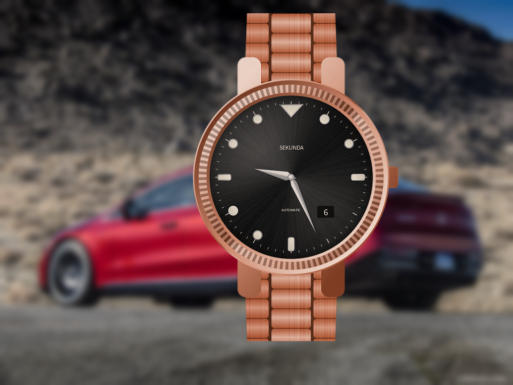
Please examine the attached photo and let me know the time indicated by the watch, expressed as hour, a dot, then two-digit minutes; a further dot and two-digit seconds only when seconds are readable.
9.26
